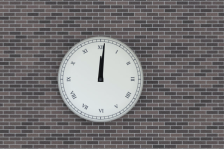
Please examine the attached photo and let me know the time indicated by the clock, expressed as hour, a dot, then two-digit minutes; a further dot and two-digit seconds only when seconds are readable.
12.01
